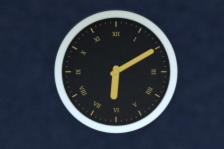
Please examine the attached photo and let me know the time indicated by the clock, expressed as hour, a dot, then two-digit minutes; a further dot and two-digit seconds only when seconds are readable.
6.10
